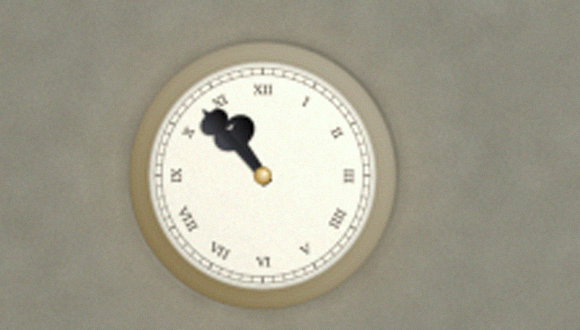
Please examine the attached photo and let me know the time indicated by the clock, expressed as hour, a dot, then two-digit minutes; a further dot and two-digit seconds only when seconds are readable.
10.53
